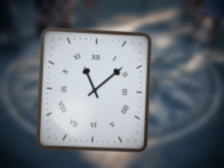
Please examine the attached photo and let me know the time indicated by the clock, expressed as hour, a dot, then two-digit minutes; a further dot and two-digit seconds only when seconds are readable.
11.08
